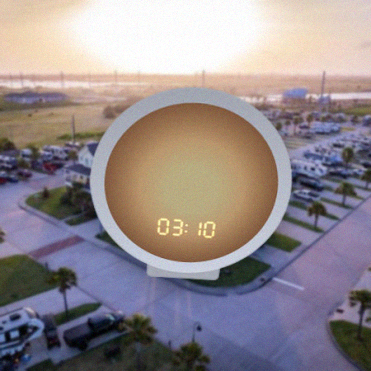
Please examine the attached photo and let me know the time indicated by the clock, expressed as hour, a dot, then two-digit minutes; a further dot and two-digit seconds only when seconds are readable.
3.10
